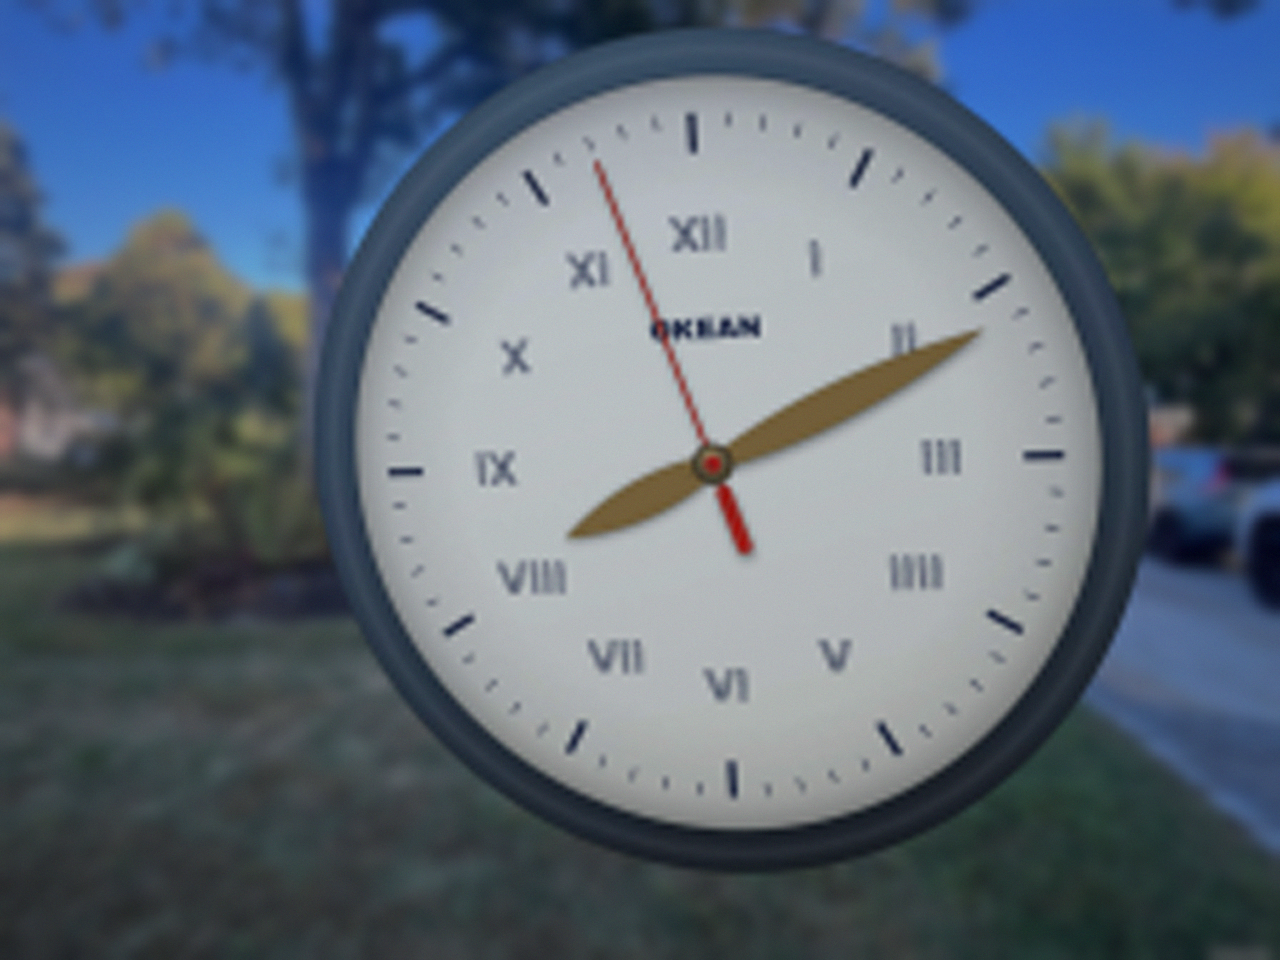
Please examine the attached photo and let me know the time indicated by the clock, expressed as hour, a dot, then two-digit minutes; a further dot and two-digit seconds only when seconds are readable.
8.10.57
